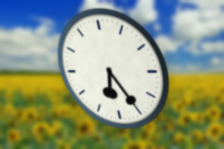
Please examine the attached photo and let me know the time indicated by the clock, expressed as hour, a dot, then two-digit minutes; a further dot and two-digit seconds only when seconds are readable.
6.25
